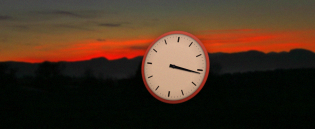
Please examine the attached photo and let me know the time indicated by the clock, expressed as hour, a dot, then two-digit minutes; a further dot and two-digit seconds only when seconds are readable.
3.16
